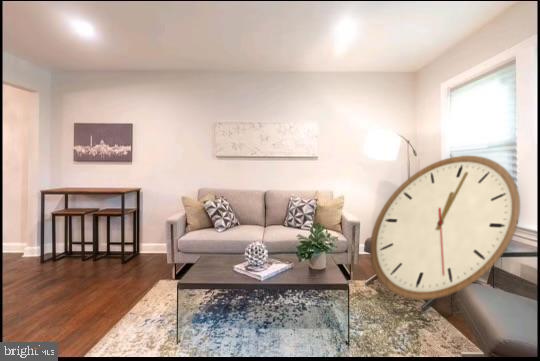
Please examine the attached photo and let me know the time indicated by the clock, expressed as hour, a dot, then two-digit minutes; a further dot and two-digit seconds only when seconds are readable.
12.01.26
